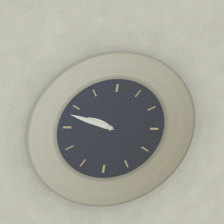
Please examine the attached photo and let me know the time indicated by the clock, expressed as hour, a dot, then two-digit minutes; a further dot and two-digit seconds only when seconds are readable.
9.48
